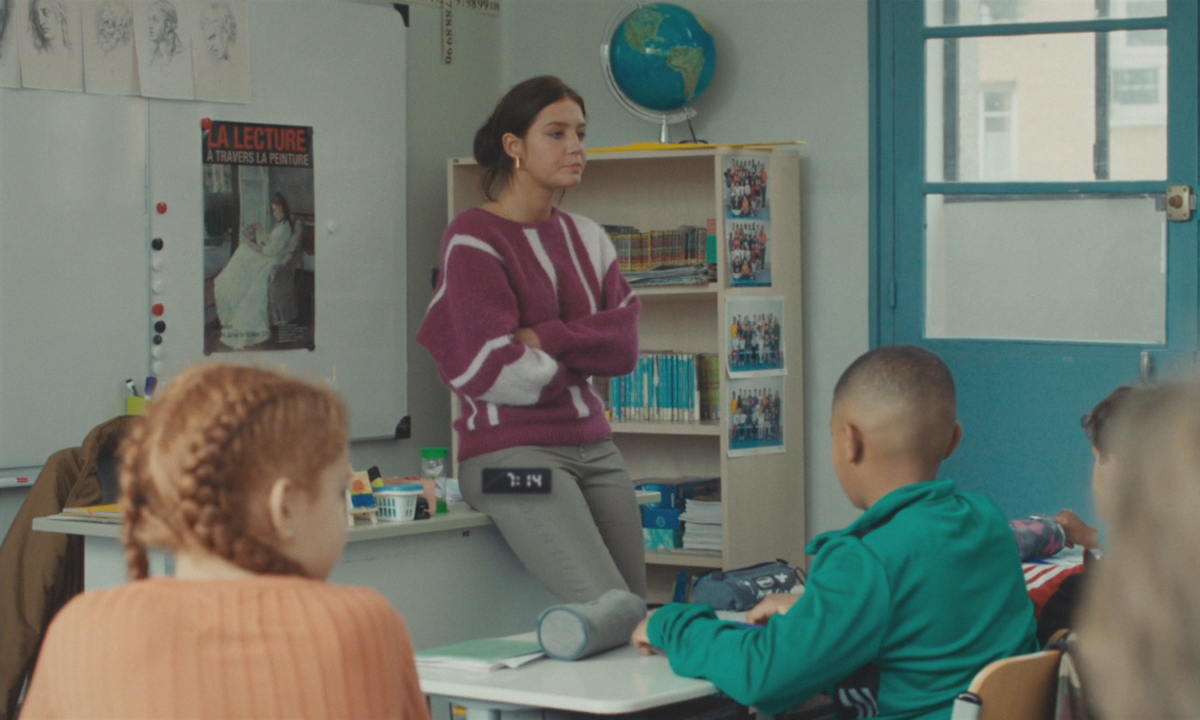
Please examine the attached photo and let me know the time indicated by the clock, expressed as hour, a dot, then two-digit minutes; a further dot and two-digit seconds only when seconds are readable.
7.14
